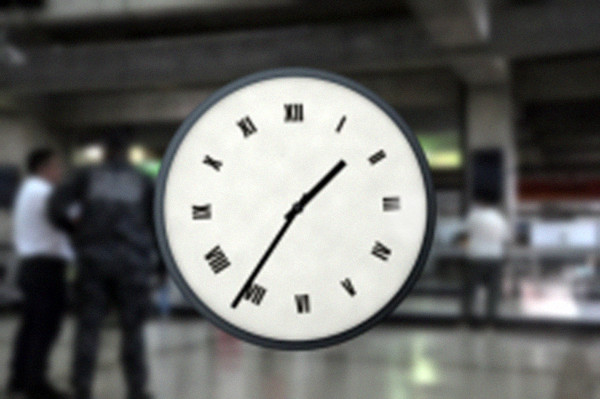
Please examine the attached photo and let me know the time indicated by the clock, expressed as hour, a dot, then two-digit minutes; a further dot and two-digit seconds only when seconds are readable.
1.36
